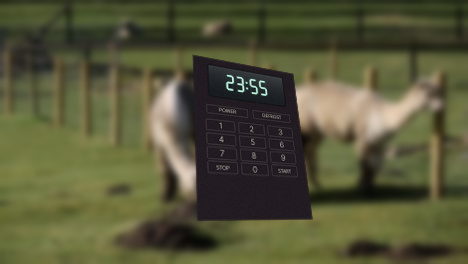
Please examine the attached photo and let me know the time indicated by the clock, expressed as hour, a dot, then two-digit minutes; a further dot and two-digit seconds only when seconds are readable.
23.55
